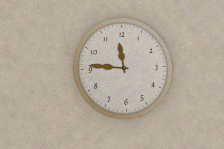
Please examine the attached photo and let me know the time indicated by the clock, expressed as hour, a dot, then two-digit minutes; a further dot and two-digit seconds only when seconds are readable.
11.46
